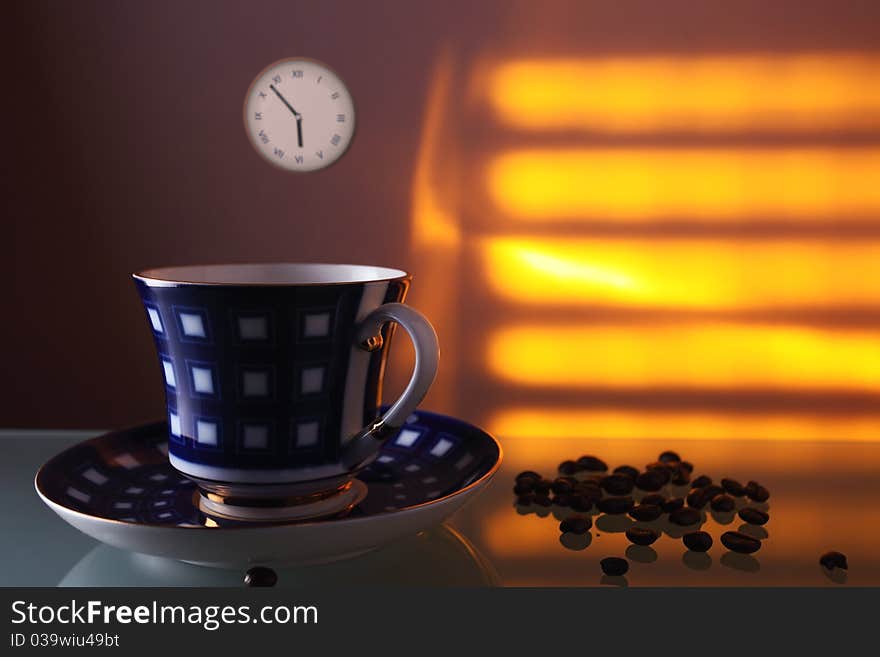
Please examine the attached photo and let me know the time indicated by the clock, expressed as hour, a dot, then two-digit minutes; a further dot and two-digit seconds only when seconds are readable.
5.53
